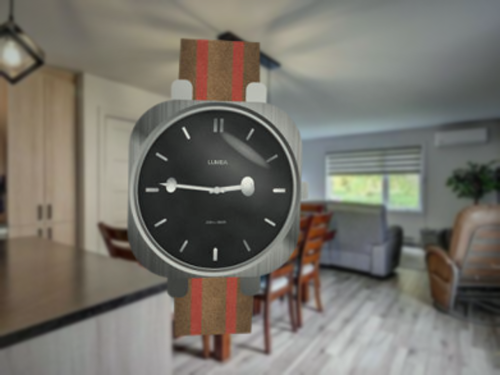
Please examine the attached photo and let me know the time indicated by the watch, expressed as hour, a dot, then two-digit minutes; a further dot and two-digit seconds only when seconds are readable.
2.46
